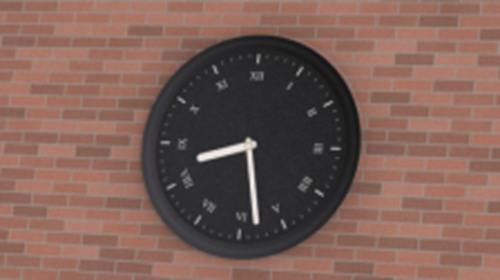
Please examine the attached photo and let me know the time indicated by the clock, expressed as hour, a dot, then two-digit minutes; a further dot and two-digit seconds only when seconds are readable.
8.28
